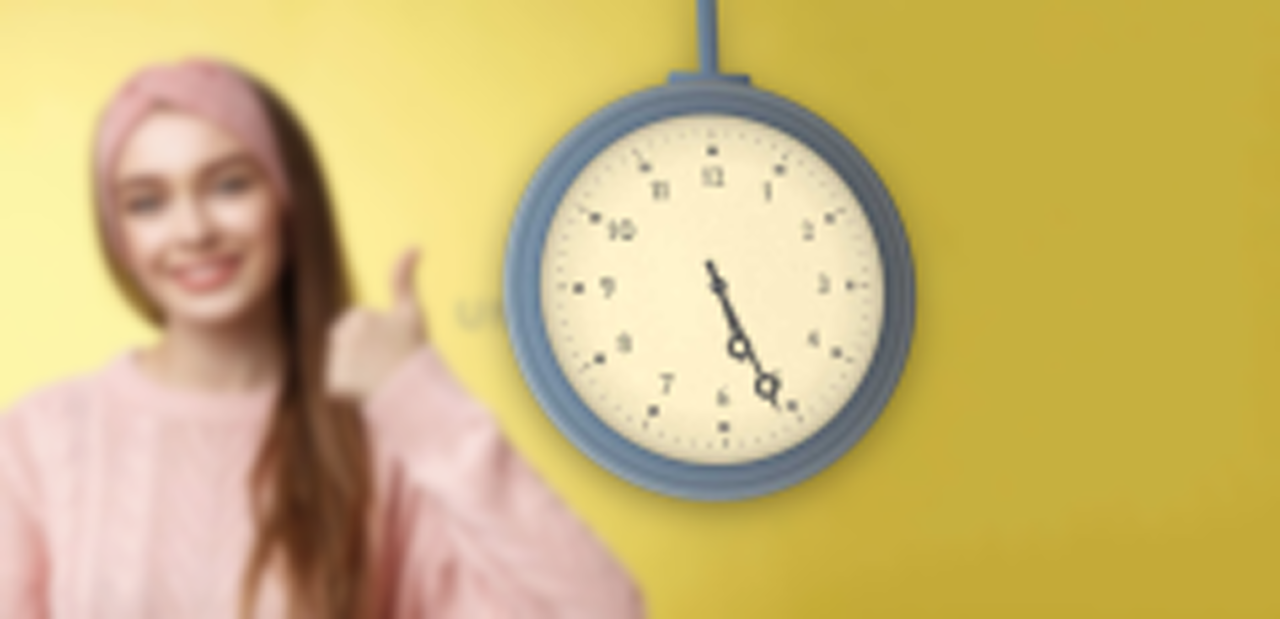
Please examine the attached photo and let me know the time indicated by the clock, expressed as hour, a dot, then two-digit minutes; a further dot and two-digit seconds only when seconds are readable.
5.26
